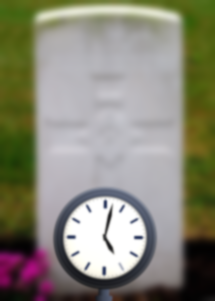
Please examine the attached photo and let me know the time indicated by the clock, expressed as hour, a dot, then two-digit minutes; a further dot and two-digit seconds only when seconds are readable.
5.02
